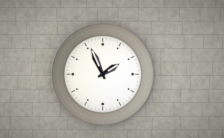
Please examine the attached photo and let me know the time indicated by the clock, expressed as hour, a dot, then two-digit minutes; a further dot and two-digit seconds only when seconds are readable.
1.56
